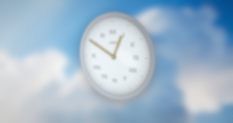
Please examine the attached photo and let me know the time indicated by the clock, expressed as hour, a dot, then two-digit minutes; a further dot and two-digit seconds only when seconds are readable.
12.50
